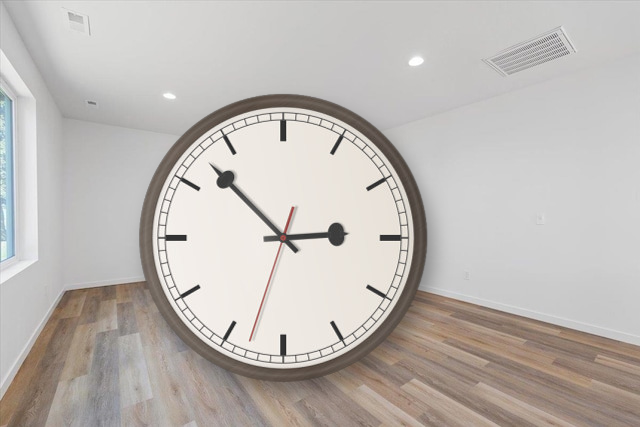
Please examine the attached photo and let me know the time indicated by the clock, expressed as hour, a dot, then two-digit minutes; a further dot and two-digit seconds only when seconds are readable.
2.52.33
